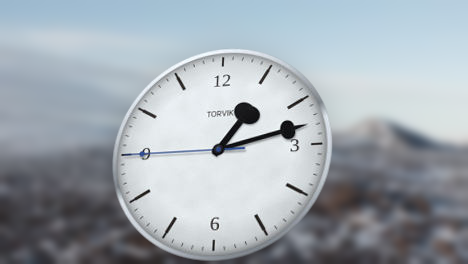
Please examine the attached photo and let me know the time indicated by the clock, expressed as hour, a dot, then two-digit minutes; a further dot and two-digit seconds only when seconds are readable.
1.12.45
